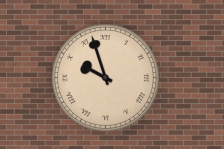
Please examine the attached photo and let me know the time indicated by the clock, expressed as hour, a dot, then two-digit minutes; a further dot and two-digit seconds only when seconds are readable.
9.57
